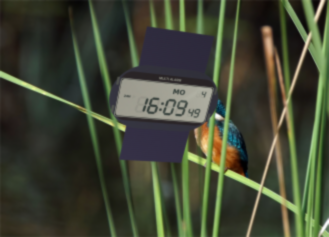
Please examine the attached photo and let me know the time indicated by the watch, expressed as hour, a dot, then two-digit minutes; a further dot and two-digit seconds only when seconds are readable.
16.09
